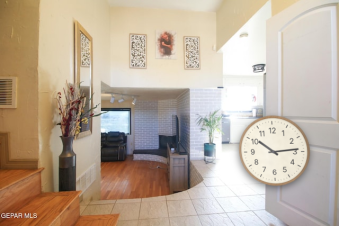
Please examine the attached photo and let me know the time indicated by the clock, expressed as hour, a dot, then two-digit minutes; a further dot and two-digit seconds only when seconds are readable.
10.14
